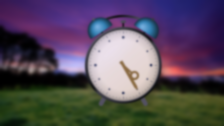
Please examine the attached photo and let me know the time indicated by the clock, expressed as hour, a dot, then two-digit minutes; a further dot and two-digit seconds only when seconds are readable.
4.25
